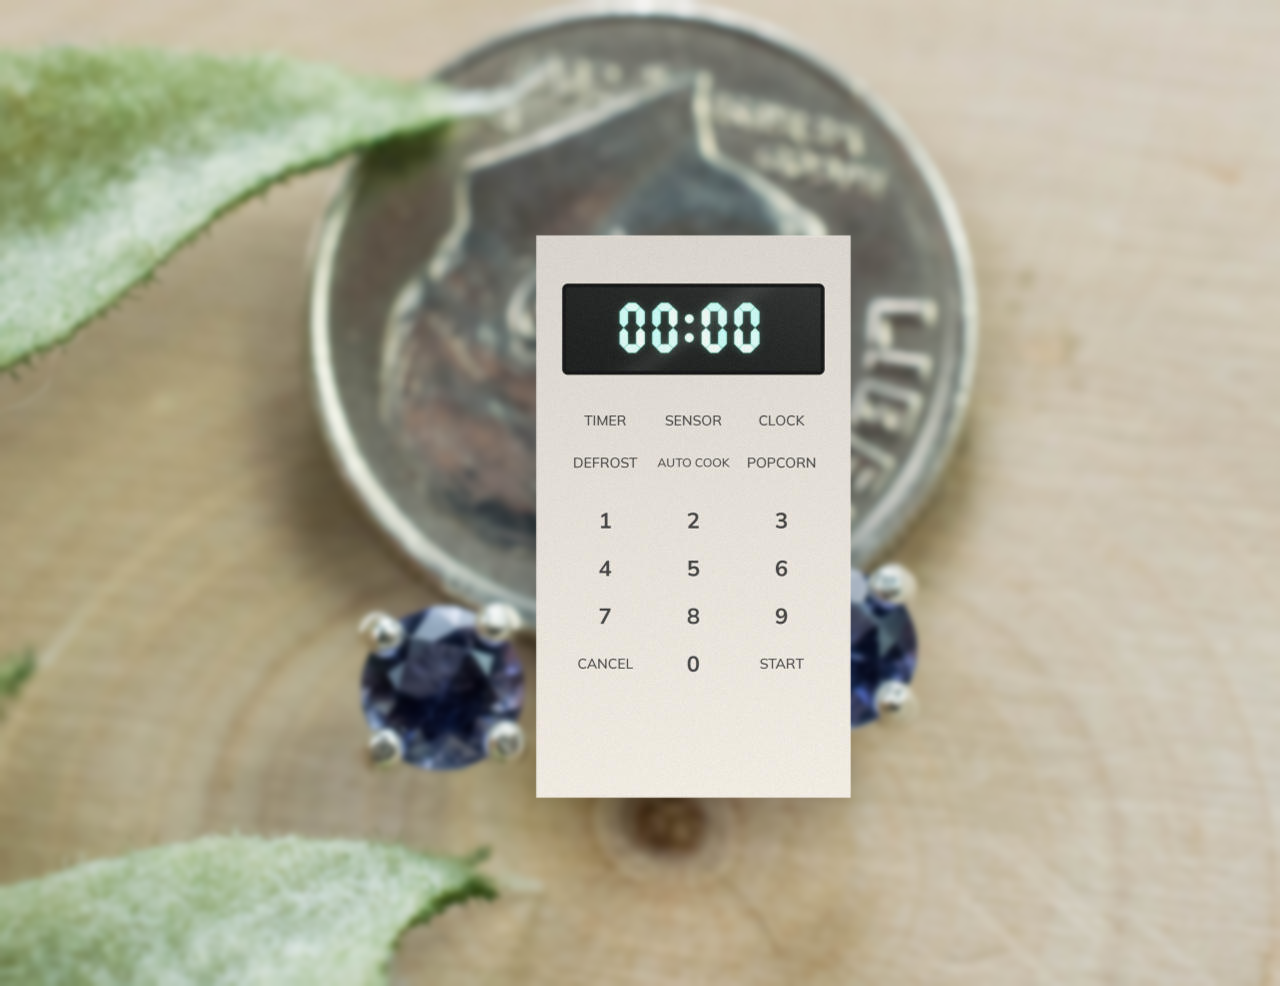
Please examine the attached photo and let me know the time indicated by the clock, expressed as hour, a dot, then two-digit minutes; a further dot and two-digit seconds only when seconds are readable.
0.00
